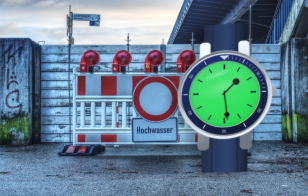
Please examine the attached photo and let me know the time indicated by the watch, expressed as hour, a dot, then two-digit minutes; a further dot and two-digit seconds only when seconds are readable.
1.29
